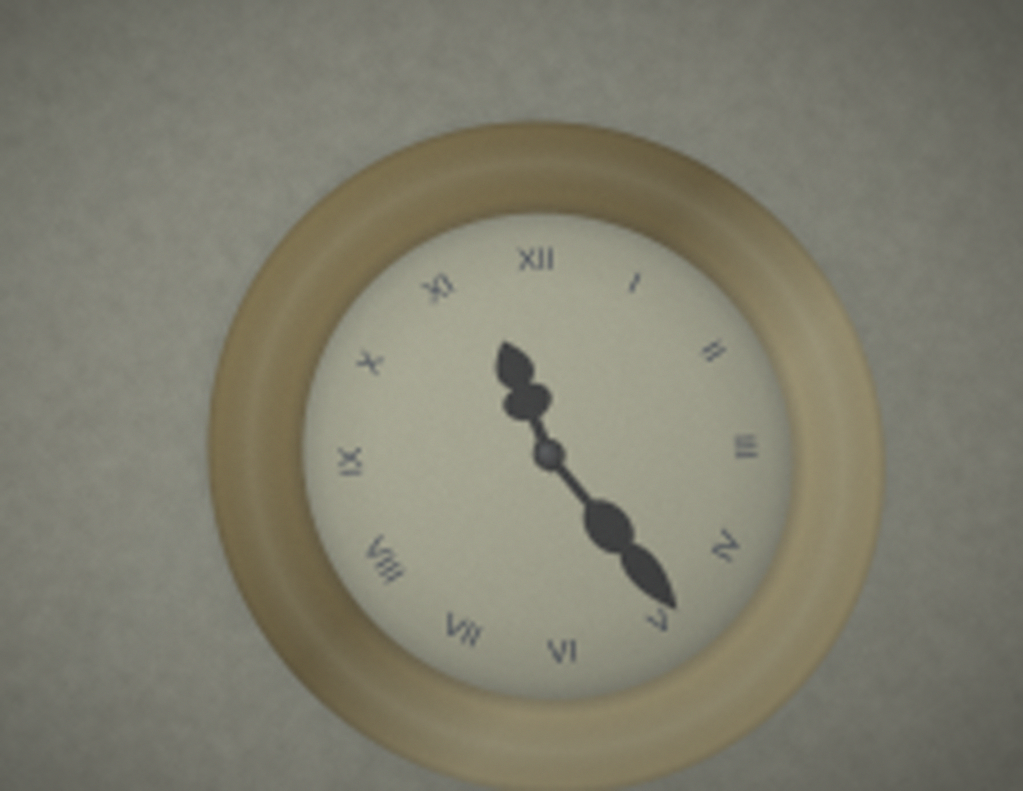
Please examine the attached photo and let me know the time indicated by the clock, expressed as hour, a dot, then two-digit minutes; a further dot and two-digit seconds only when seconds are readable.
11.24
